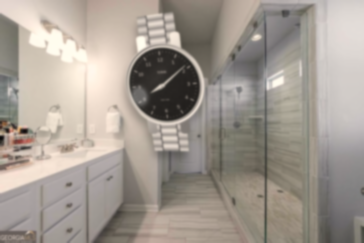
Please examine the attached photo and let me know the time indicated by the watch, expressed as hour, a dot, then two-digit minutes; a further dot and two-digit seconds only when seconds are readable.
8.09
